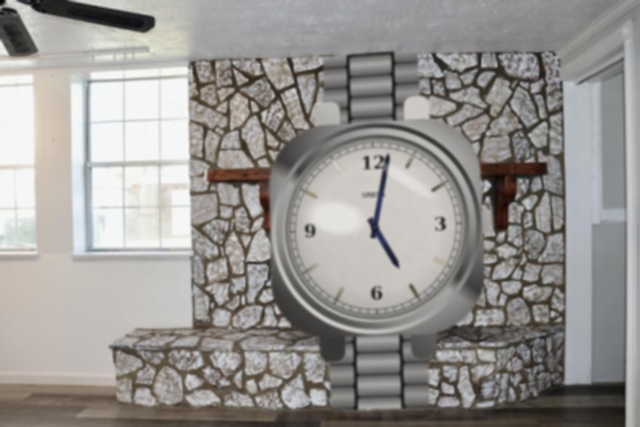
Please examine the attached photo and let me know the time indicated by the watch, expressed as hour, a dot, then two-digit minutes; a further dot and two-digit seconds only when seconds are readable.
5.02
